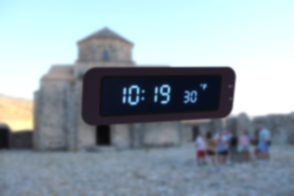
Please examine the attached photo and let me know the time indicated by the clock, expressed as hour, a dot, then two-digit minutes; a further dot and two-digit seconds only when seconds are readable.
10.19
